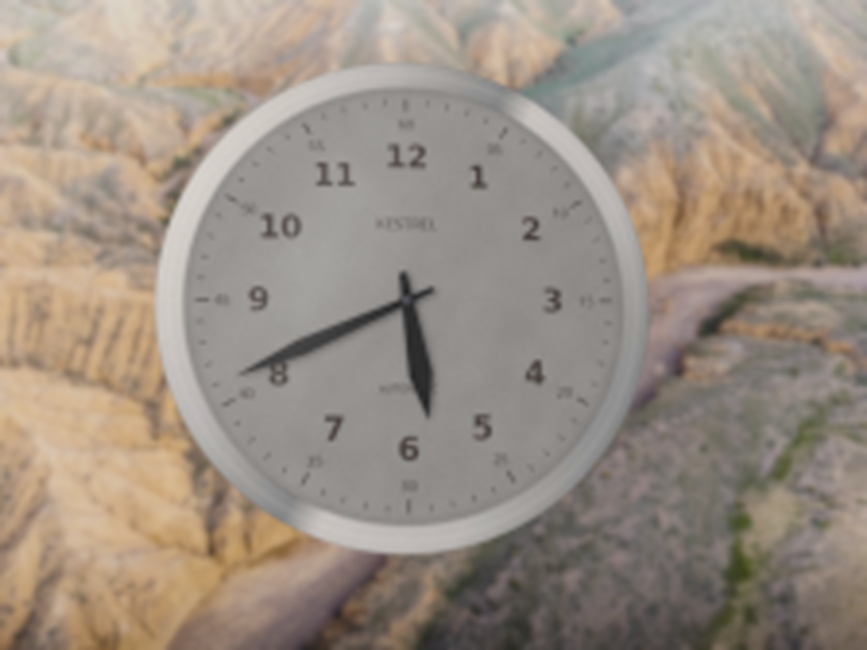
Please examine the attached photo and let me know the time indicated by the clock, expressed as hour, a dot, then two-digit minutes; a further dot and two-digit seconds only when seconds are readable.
5.41
